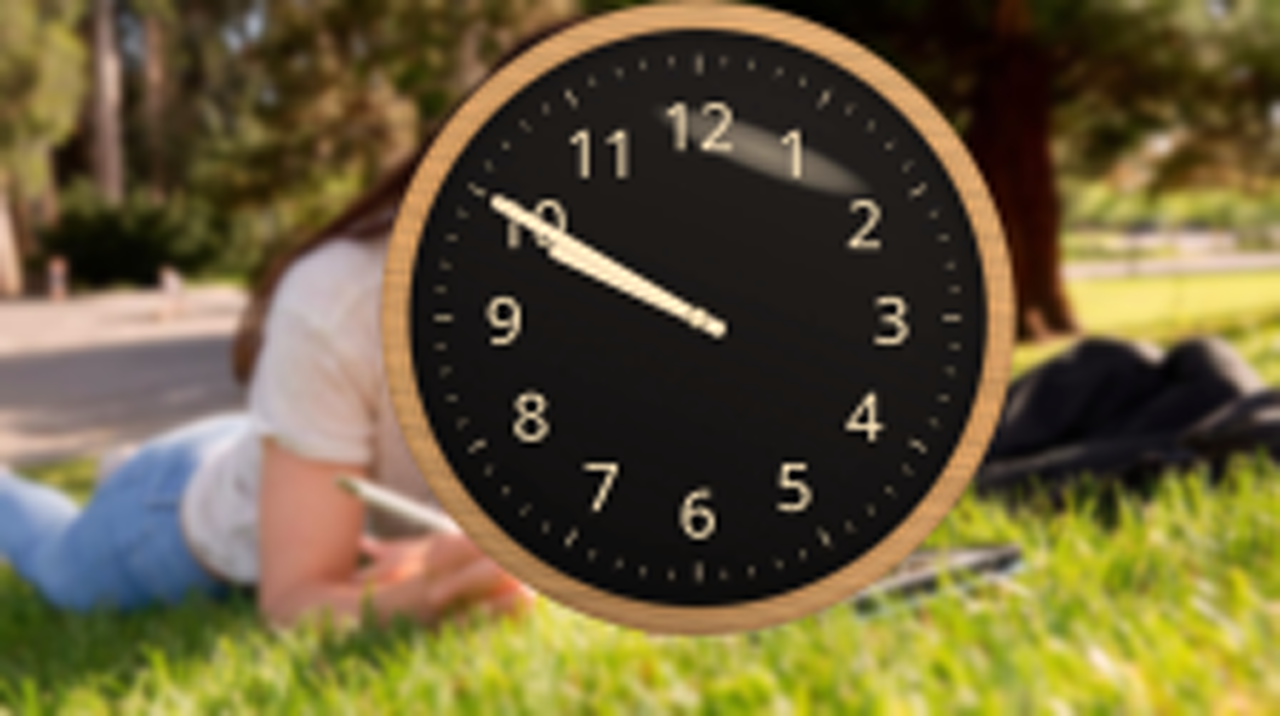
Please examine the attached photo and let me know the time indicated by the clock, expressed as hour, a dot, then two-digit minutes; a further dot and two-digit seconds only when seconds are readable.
9.50
